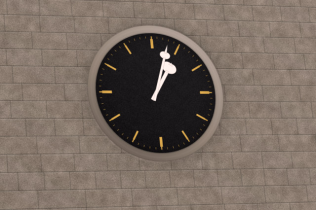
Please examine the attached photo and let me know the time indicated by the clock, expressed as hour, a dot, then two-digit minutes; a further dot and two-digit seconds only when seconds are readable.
1.03
